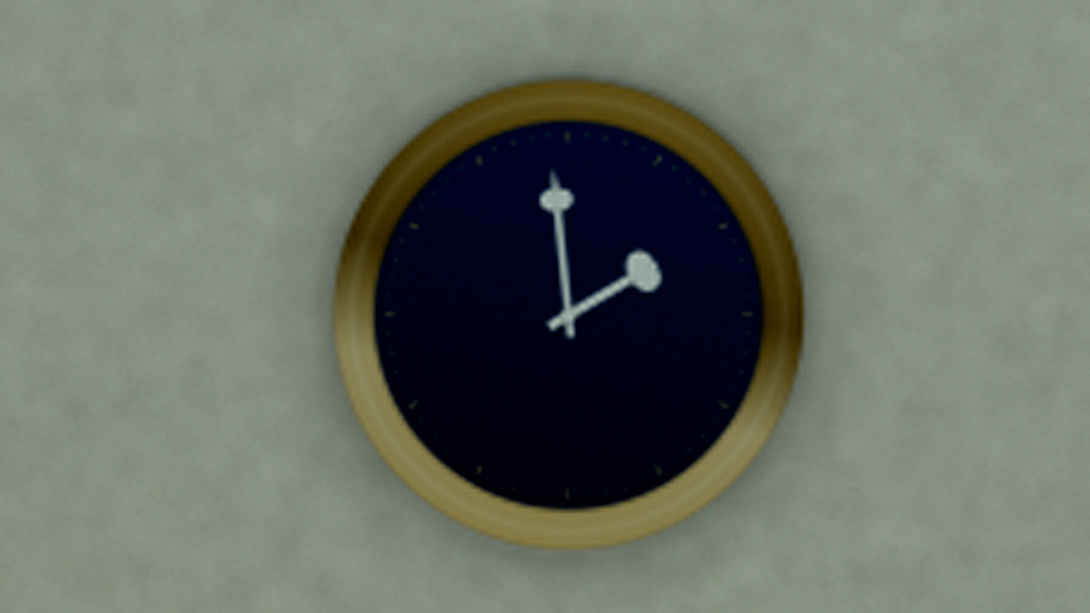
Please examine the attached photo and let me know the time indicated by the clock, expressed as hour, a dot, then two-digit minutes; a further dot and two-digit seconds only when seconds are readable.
1.59
